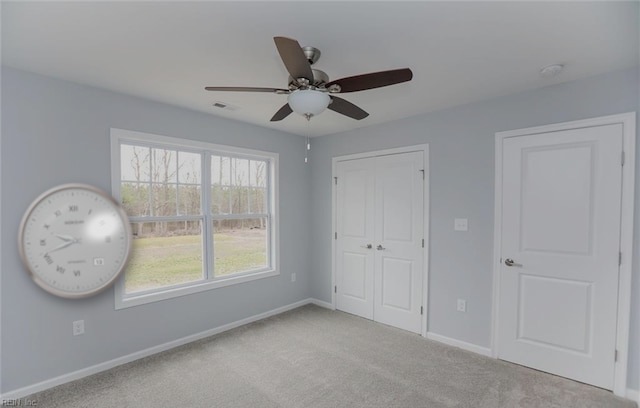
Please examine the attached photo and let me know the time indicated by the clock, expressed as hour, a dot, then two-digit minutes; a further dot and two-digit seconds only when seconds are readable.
9.42
